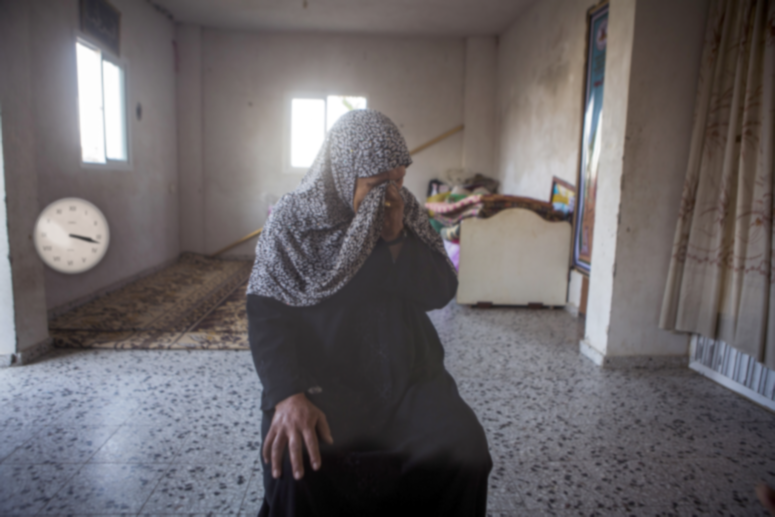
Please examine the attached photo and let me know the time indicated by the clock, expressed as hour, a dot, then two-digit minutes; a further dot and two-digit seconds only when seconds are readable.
3.17
